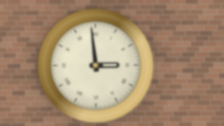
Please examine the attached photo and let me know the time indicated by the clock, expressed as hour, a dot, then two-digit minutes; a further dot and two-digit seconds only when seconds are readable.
2.59
